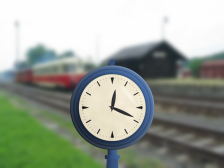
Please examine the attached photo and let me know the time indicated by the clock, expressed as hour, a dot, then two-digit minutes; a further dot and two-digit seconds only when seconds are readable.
12.19
